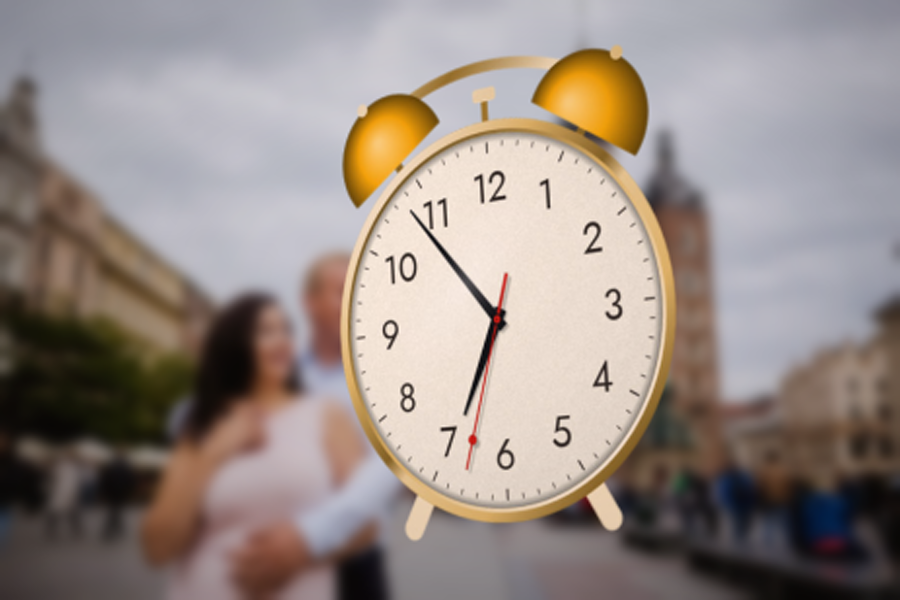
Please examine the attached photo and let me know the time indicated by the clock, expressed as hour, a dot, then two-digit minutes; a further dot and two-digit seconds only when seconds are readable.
6.53.33
